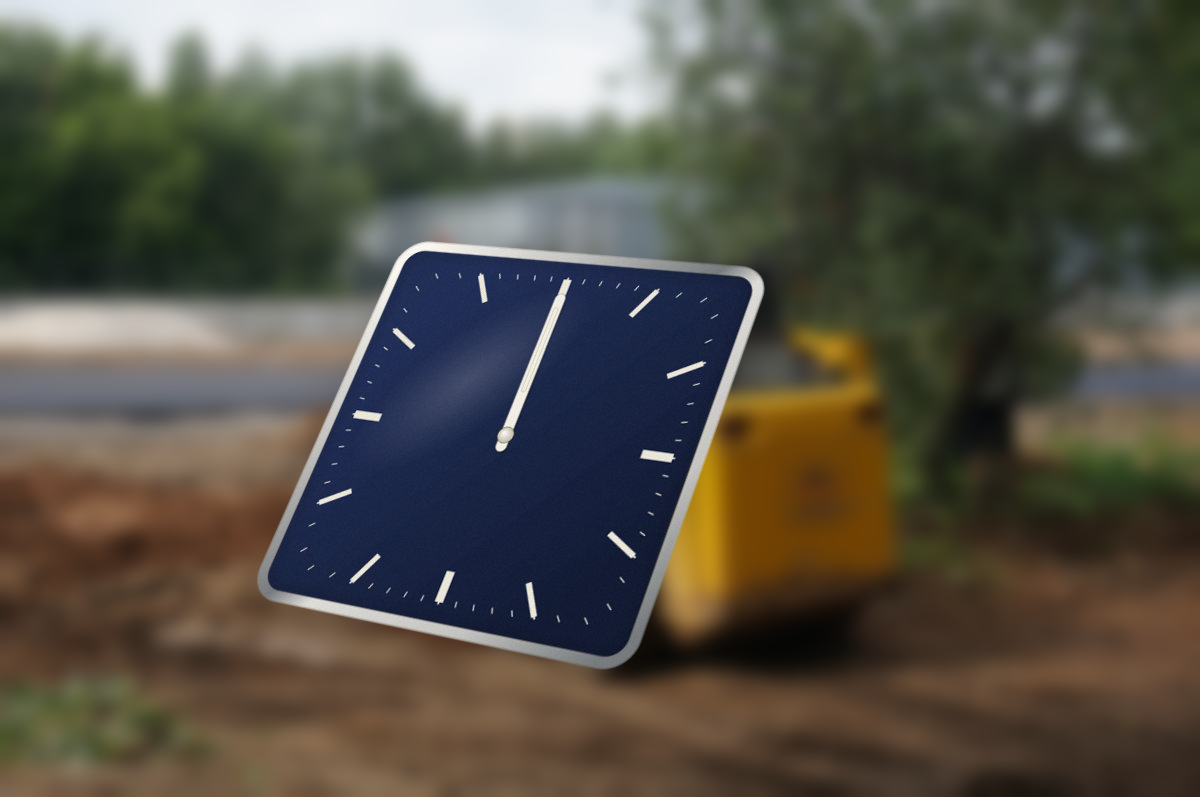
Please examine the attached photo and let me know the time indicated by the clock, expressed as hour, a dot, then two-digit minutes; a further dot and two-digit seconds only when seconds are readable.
12.00
